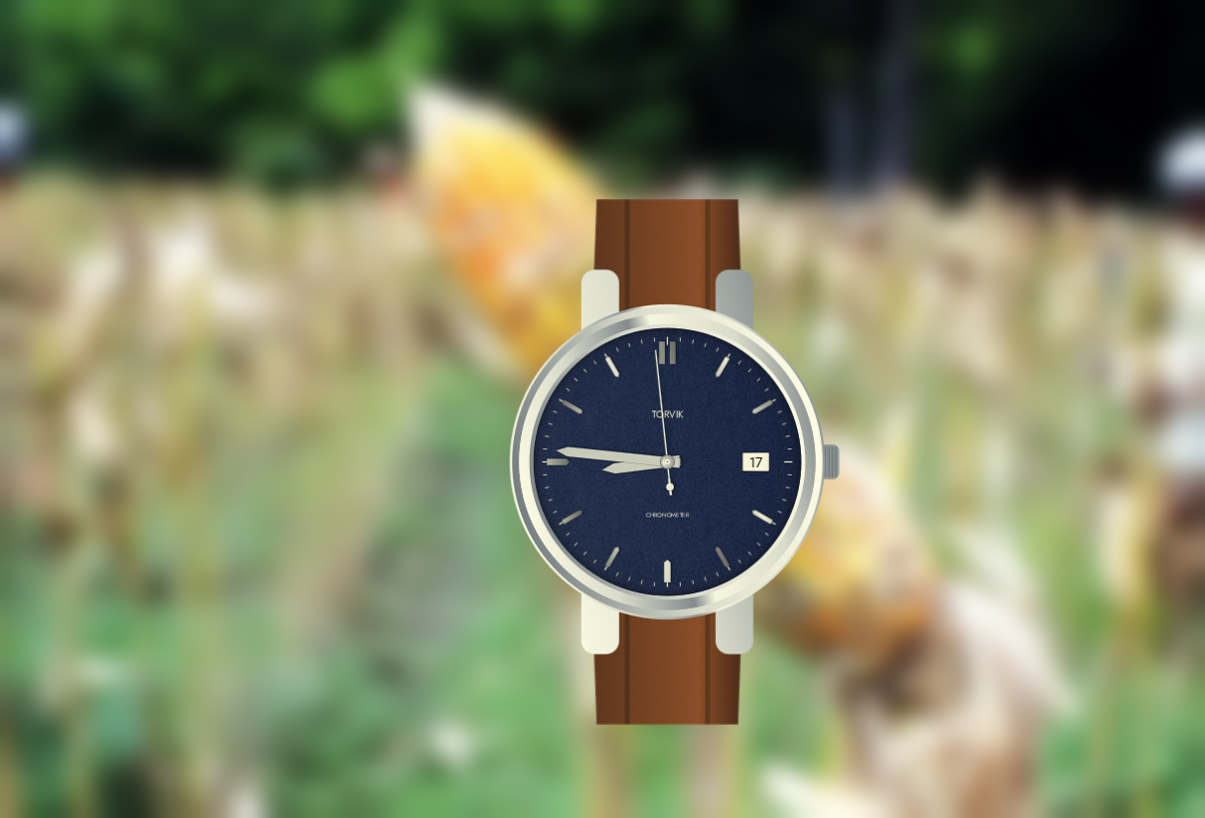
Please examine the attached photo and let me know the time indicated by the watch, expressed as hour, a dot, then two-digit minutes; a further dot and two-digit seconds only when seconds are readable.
8.45.59
